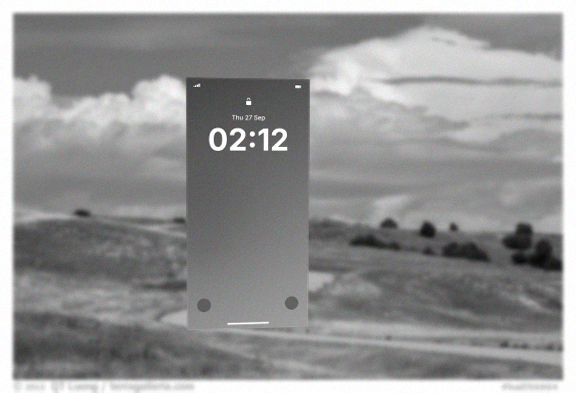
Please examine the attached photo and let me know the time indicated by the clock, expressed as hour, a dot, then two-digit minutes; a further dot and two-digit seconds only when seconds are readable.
2.12
